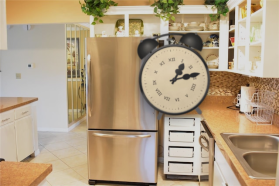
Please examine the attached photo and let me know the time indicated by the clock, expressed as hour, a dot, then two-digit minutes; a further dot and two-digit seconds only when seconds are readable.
1.14
